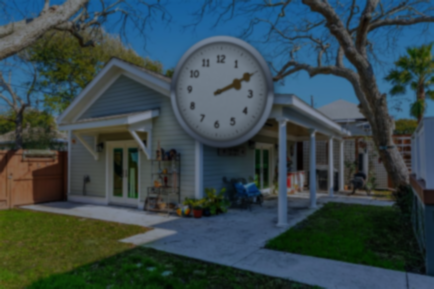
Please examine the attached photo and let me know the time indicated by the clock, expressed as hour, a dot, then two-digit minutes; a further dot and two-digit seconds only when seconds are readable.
2.10
